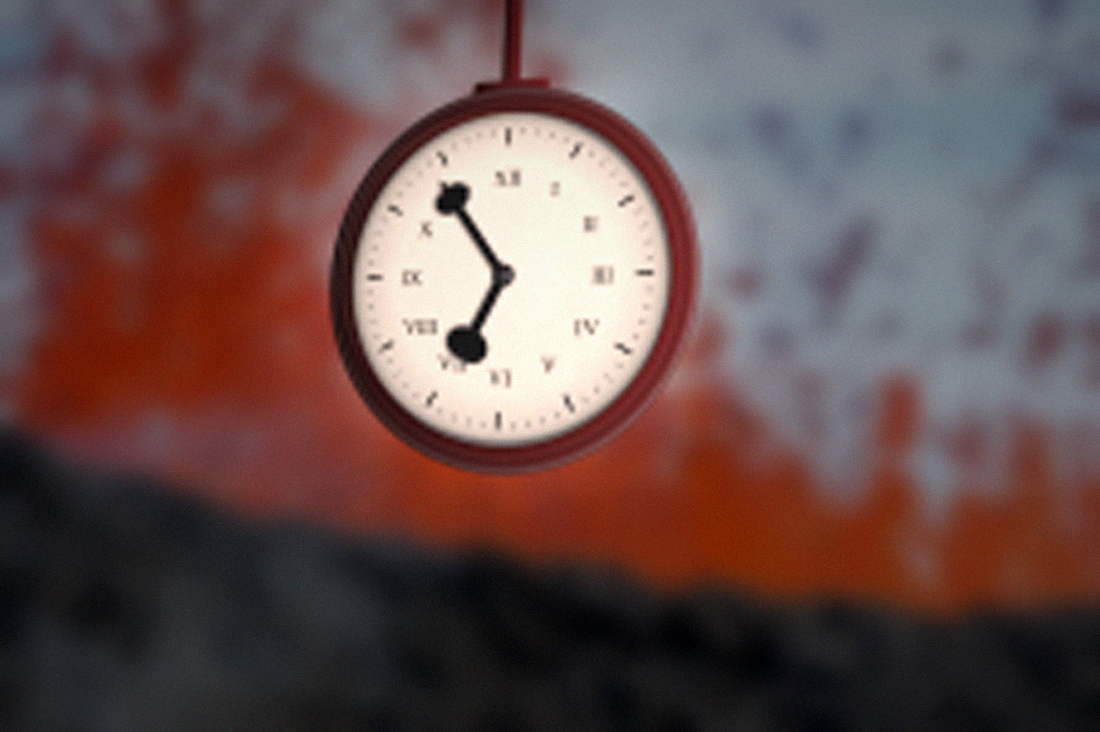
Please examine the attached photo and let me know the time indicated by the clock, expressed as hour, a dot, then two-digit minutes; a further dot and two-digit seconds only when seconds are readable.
6.54
